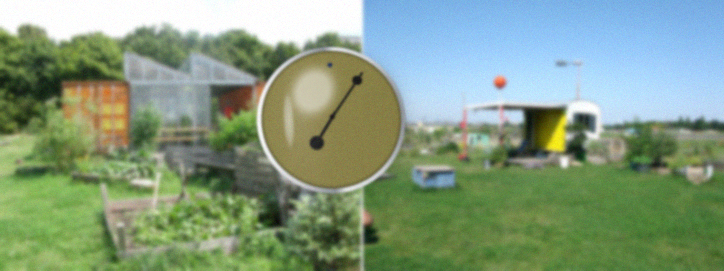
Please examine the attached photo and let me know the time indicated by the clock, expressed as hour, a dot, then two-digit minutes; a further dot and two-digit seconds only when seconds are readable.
7.06
